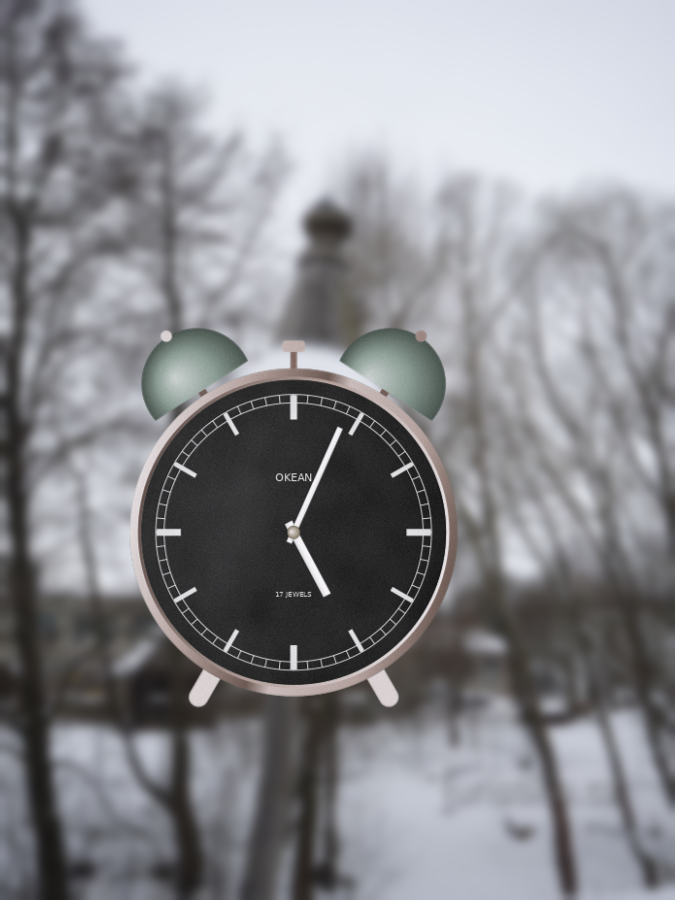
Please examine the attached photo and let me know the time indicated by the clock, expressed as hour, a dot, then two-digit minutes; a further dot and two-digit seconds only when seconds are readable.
5.04
